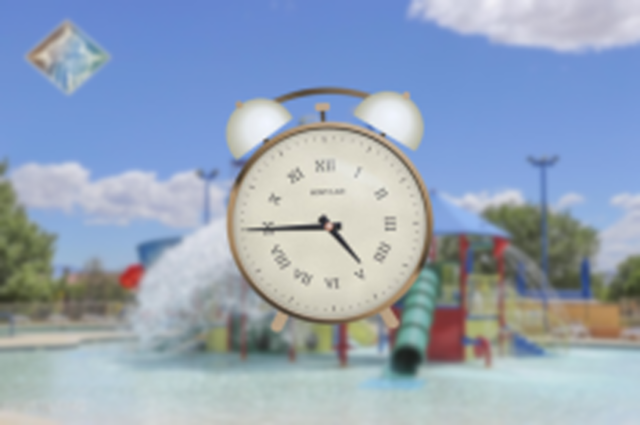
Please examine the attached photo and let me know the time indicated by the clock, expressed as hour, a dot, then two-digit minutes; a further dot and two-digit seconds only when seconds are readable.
4.45
